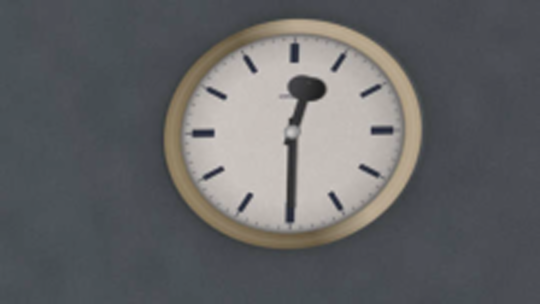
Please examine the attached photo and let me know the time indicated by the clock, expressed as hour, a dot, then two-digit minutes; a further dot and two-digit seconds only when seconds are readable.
12.30
